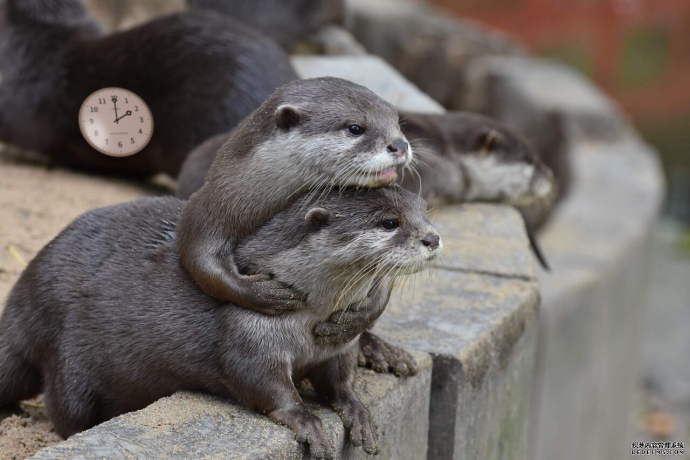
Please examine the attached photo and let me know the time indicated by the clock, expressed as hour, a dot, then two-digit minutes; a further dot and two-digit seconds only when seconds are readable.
2.00
